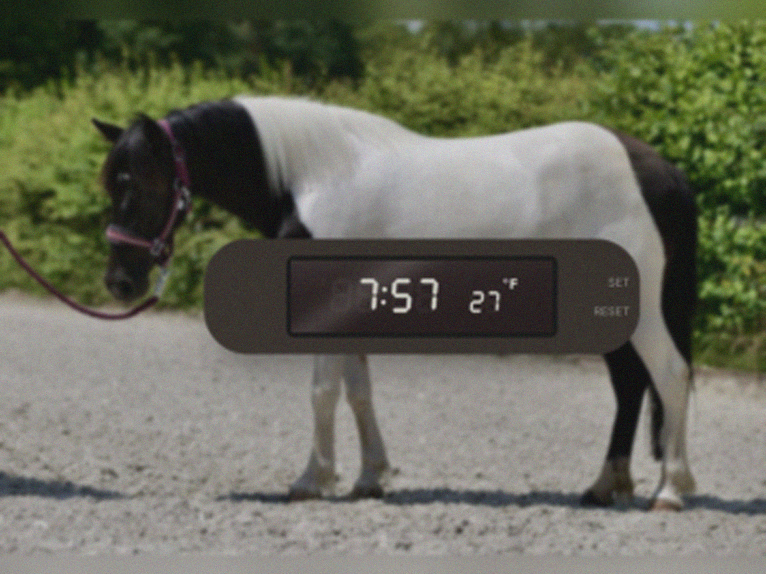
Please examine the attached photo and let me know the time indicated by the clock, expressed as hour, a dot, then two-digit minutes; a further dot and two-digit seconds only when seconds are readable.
7.57
